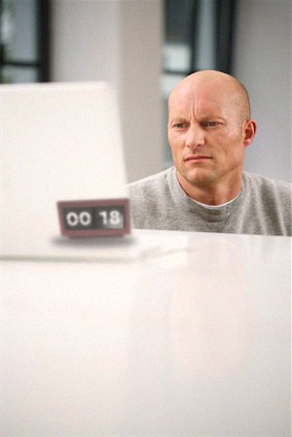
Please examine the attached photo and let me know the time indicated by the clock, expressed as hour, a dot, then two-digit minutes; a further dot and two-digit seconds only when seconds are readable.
0.18
